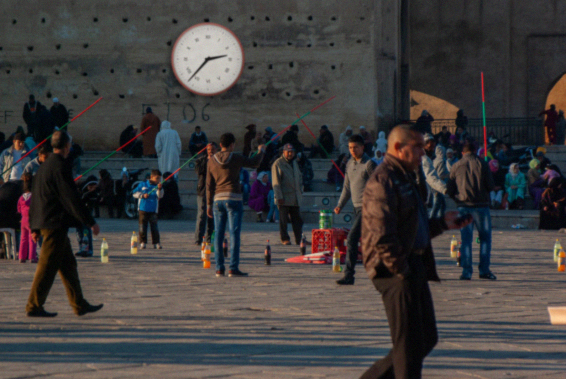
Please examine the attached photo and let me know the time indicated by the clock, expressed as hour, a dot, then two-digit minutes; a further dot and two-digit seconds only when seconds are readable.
2.37
